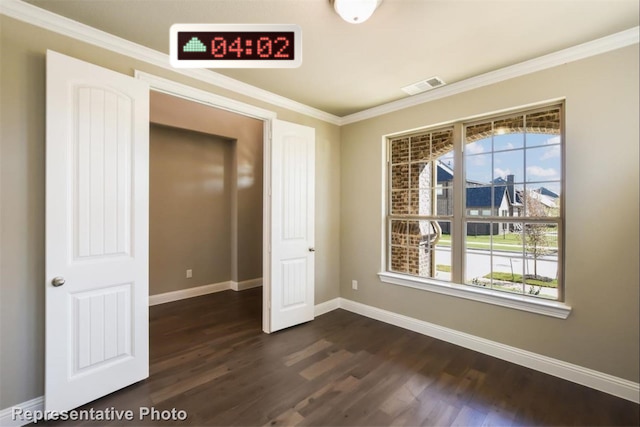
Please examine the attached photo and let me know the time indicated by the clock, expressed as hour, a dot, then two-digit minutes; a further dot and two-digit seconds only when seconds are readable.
4.02
